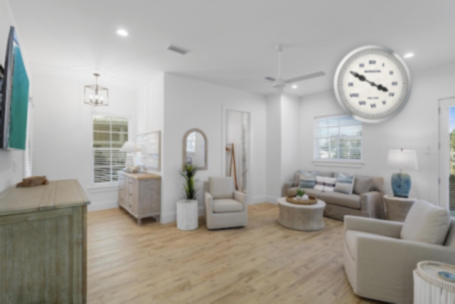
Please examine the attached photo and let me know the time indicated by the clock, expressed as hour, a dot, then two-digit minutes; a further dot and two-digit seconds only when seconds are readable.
3.50
